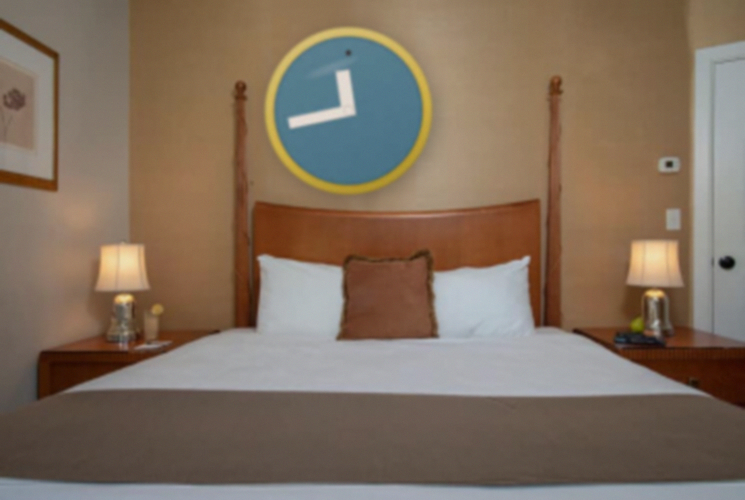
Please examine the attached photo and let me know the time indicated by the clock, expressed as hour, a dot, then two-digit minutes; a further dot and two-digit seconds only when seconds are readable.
11.43
